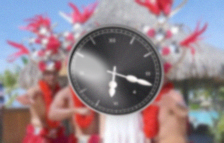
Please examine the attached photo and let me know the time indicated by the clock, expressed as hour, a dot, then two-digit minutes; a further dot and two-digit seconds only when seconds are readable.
6.18
